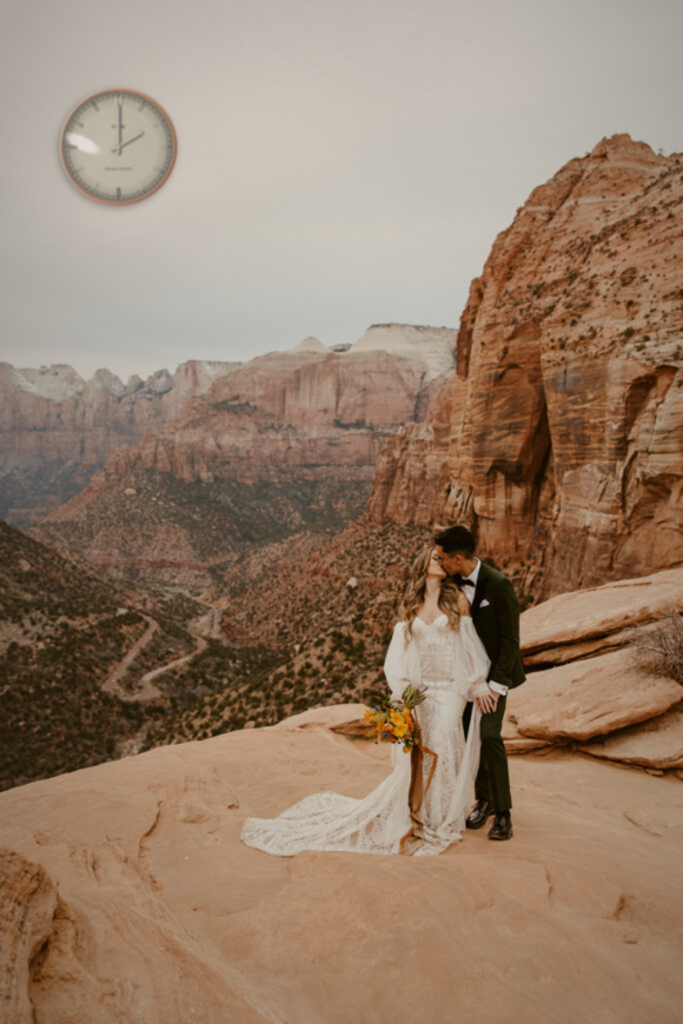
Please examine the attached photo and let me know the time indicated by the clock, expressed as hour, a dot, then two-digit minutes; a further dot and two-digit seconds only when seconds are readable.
2.00
